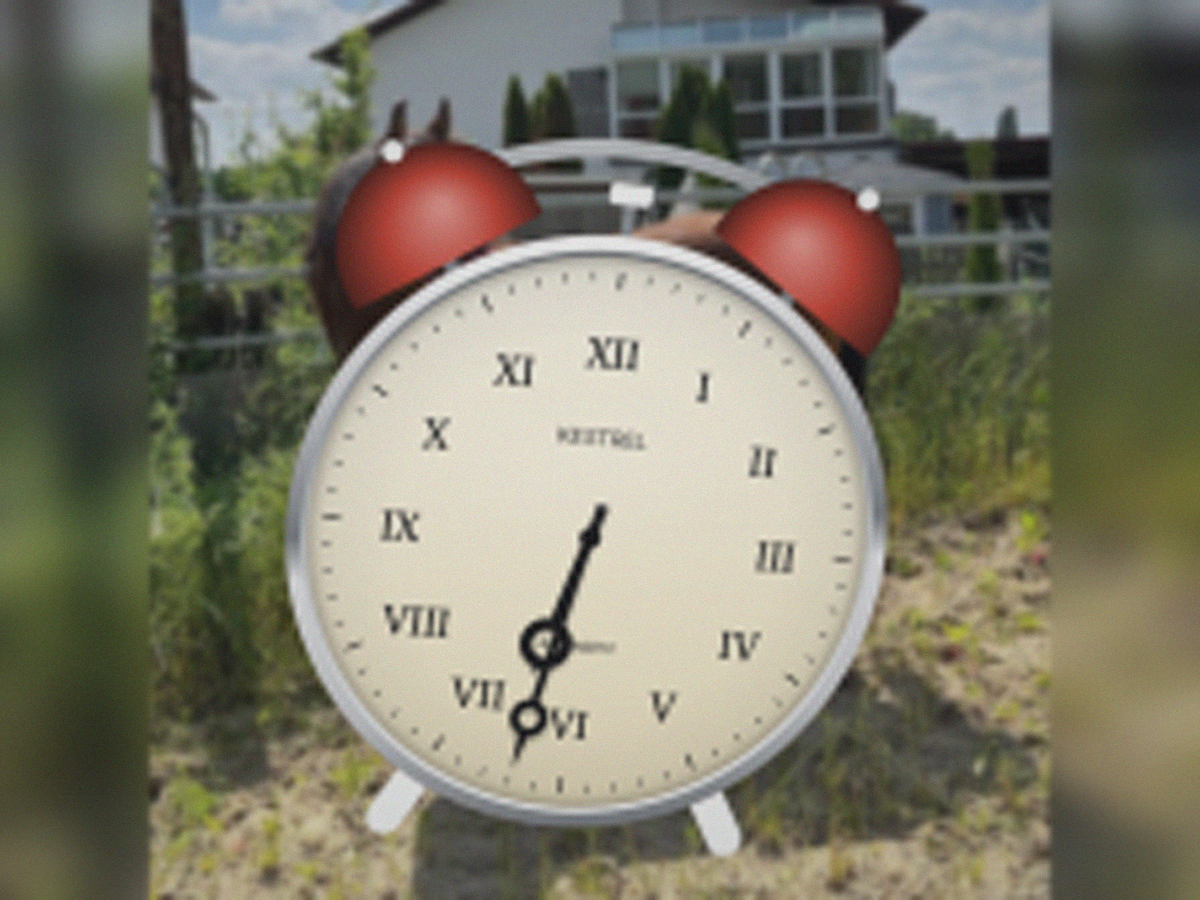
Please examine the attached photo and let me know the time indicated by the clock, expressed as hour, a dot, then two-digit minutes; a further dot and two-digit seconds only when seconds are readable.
6.32
